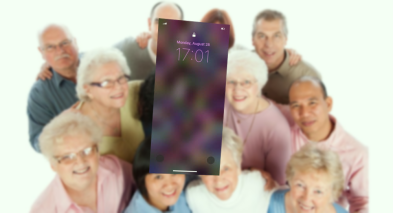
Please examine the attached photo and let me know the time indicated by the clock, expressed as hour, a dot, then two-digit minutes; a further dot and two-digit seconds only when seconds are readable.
17.01
